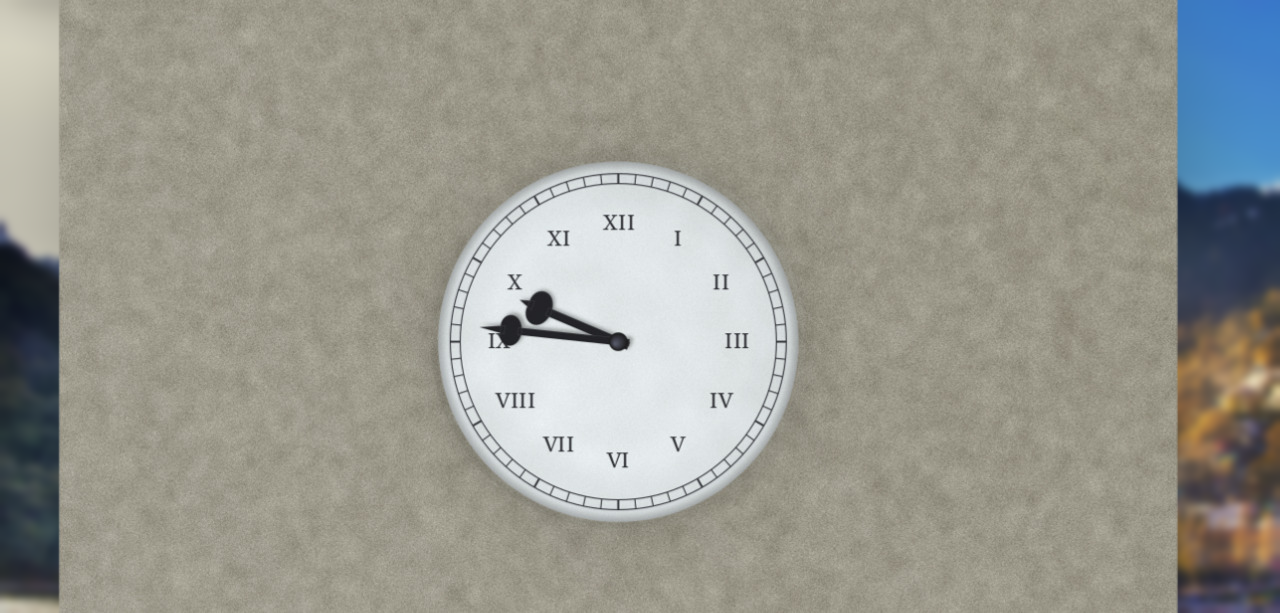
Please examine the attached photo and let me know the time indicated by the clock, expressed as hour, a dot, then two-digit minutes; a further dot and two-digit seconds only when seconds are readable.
9.46
